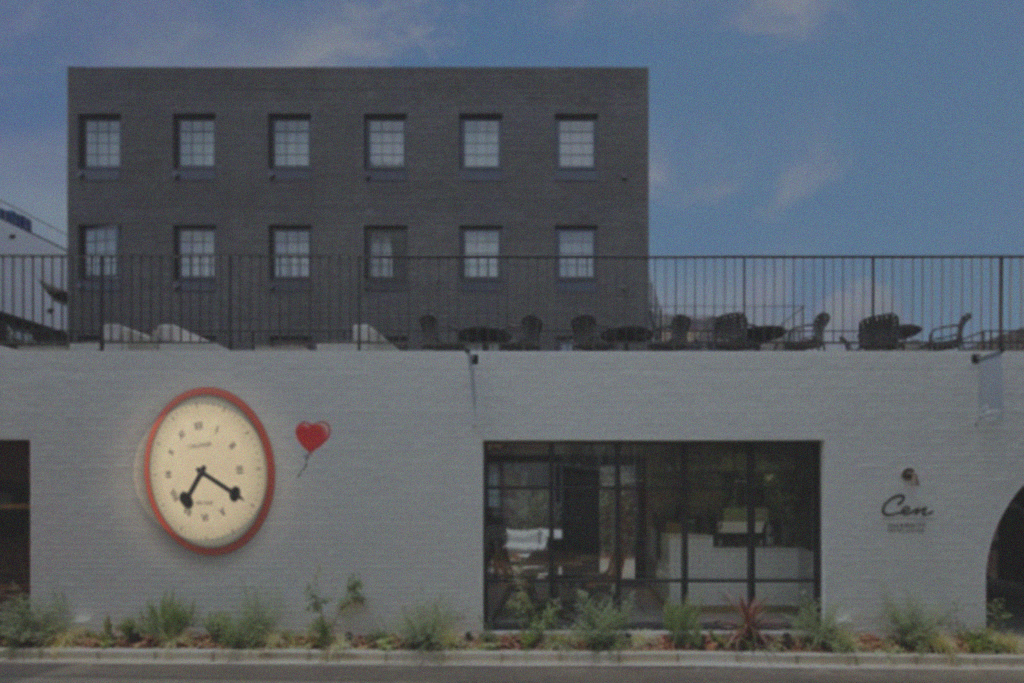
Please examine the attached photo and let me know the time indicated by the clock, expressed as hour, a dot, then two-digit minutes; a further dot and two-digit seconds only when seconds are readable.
7.20
